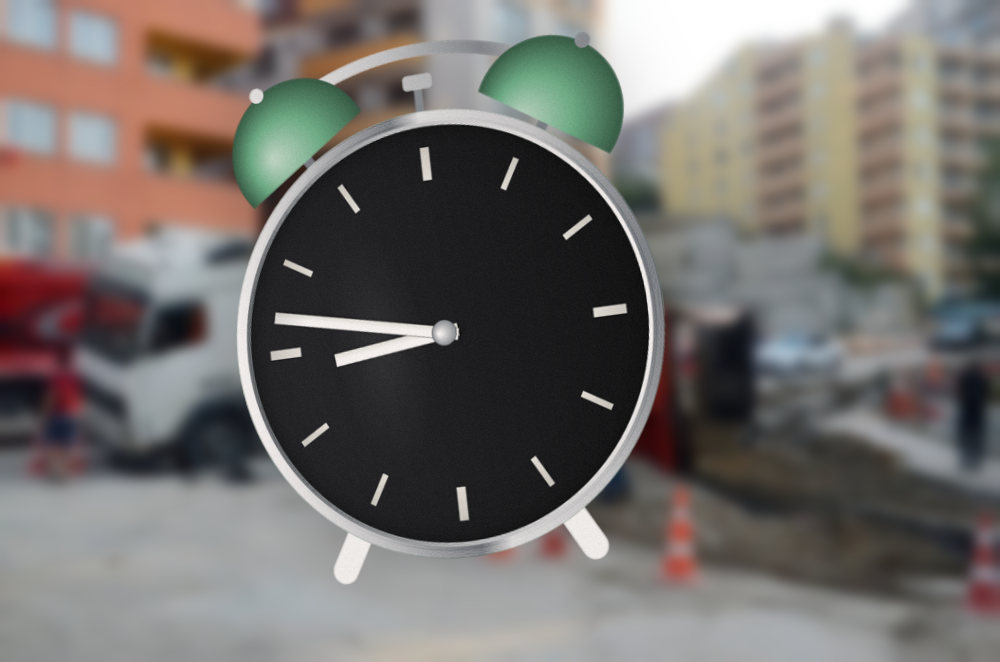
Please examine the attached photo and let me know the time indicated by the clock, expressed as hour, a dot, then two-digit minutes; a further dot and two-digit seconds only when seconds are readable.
8.47
